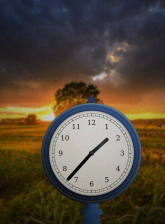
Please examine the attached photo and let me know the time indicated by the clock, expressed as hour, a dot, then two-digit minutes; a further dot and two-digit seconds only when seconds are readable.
1.37
